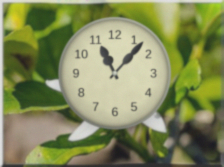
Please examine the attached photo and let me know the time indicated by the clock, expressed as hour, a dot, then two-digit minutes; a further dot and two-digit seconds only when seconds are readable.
11.07
